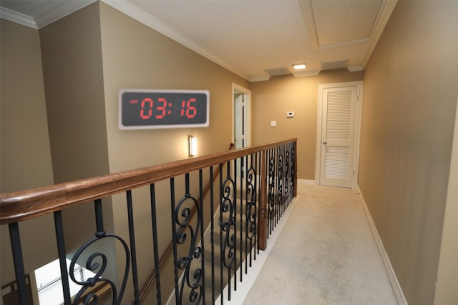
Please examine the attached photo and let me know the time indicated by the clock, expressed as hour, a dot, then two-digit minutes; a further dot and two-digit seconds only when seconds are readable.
3.16
